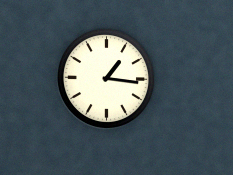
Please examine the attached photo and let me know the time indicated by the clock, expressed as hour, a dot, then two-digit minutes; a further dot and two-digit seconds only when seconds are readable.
1.16
